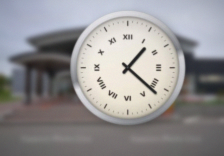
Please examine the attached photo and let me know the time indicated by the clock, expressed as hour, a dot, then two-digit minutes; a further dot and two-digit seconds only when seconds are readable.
1.22
